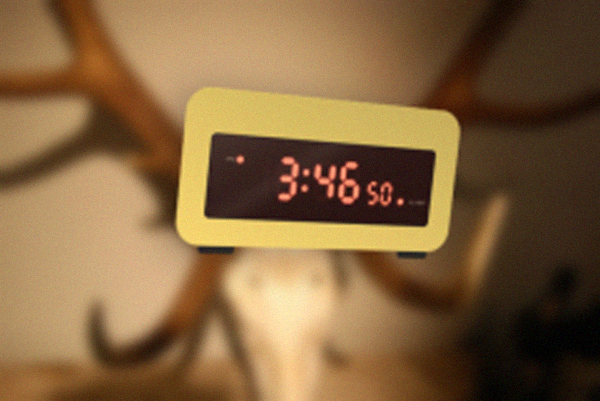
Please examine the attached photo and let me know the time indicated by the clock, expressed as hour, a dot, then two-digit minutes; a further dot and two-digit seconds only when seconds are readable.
3.46.50
